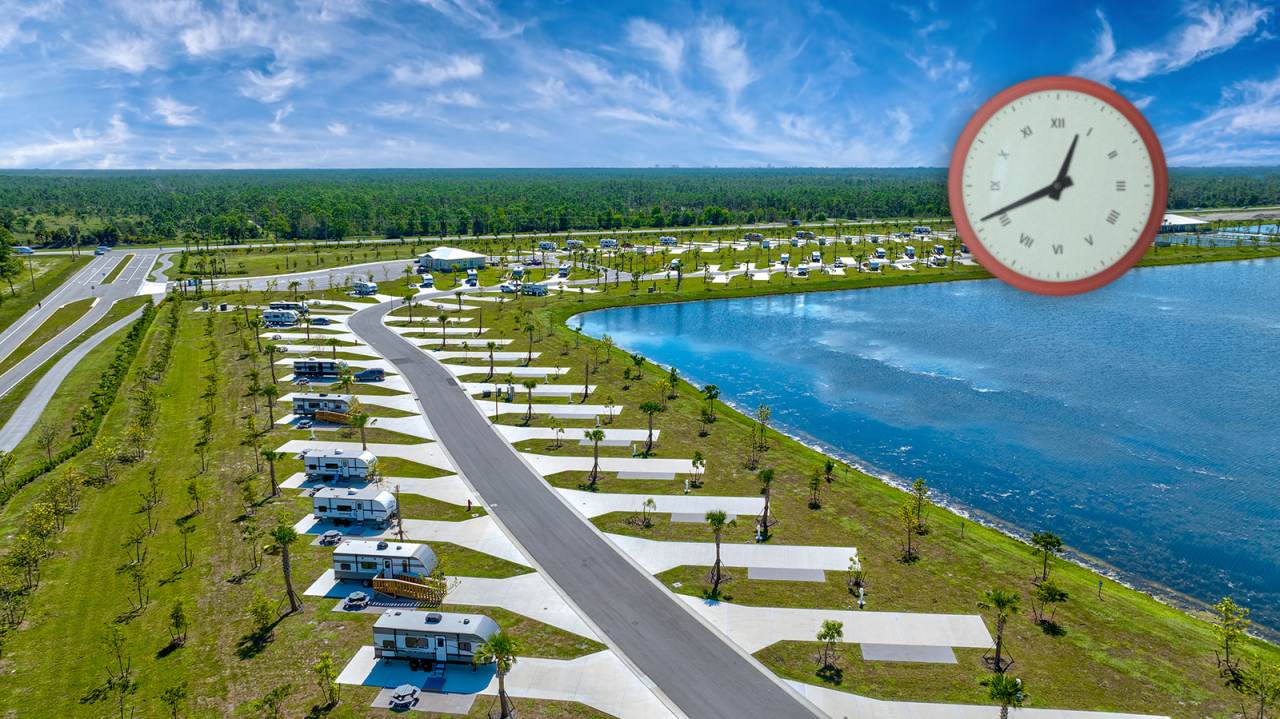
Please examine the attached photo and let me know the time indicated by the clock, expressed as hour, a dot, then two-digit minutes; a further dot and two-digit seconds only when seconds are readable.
12.41
